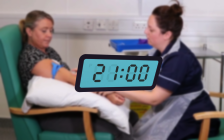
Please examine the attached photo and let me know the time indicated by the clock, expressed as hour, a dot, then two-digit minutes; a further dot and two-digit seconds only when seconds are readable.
21.00
